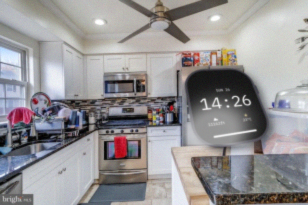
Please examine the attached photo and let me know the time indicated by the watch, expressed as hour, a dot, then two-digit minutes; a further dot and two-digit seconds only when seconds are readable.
14.26
